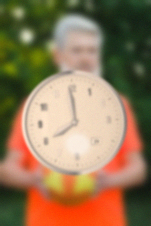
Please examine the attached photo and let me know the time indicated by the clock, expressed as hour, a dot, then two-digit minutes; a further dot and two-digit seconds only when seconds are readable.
7.59
